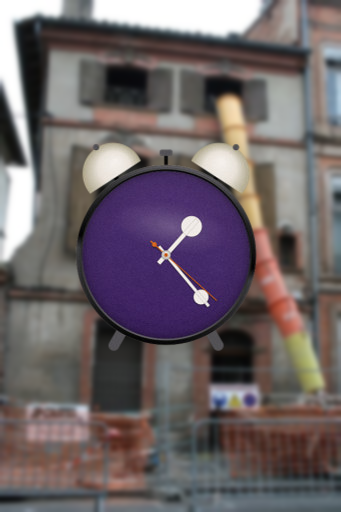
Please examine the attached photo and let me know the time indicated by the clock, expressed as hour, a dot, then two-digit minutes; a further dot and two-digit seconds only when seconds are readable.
1.23.22
